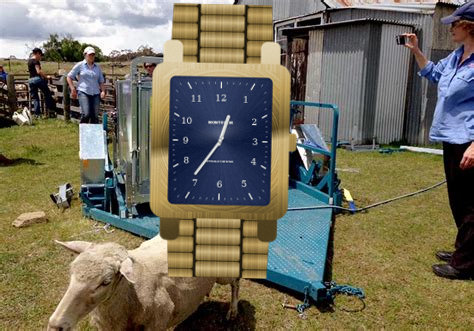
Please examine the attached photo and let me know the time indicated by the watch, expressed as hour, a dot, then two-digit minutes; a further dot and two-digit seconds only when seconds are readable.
12.36
